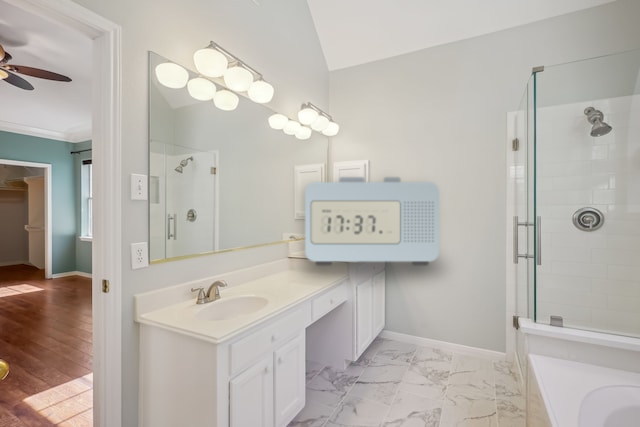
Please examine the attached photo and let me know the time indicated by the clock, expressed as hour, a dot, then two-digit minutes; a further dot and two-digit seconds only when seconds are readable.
17.37
